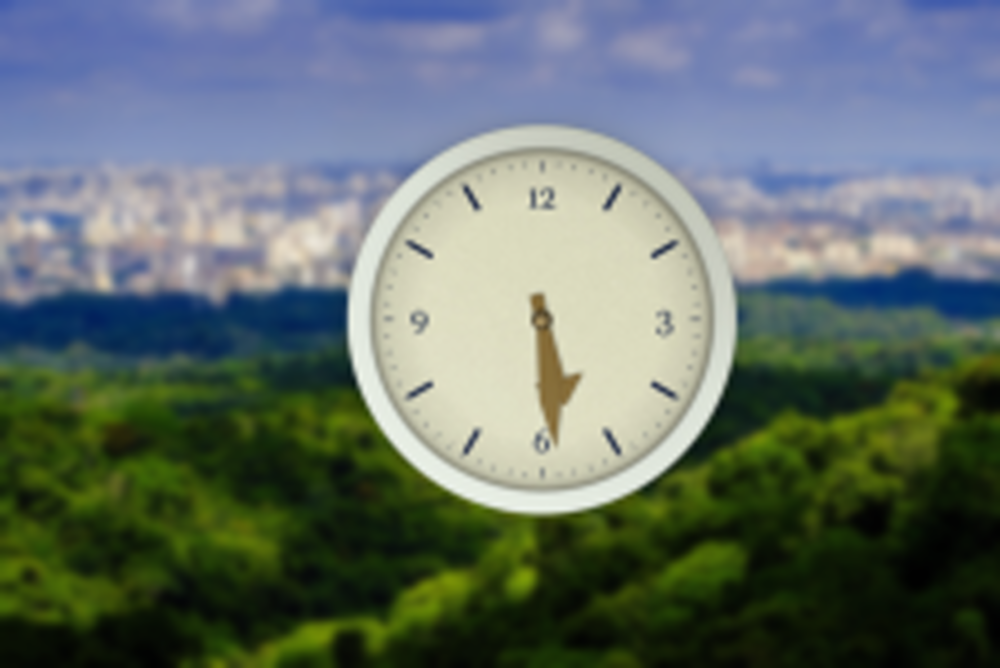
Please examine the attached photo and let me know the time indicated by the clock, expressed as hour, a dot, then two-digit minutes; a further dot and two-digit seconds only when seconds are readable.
5.29
